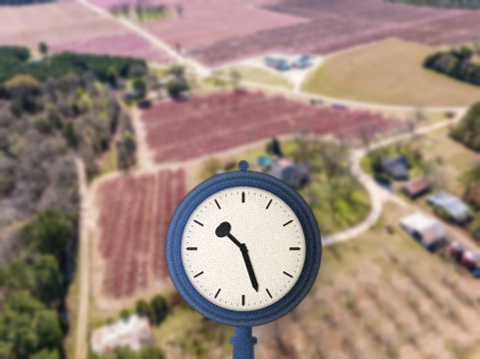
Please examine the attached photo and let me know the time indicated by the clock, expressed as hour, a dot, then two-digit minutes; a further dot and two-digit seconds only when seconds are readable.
10.27
